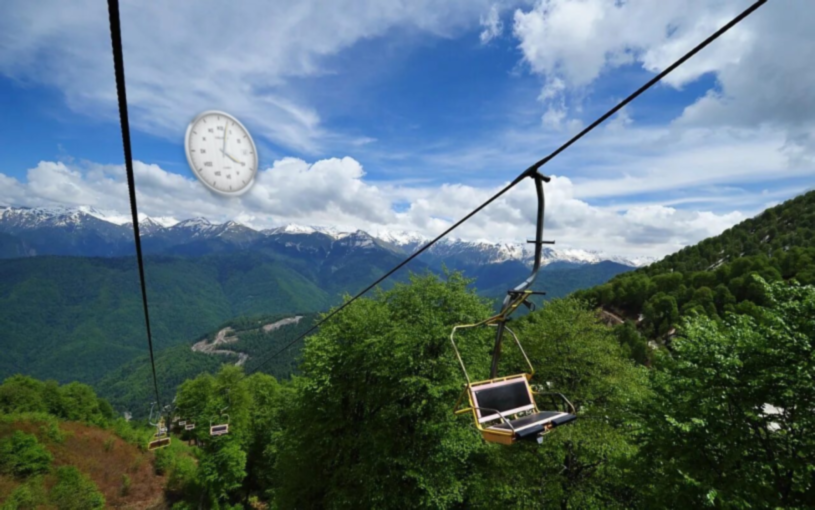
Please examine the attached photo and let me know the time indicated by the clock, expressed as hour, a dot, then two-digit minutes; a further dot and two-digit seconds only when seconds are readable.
4.03
